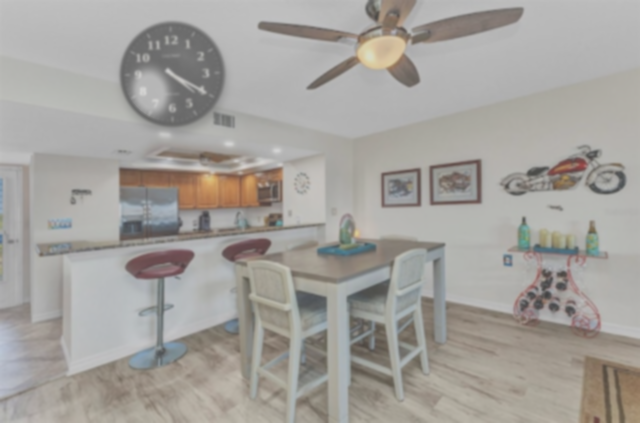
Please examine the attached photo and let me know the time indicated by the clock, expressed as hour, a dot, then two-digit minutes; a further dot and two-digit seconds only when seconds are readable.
4.20
